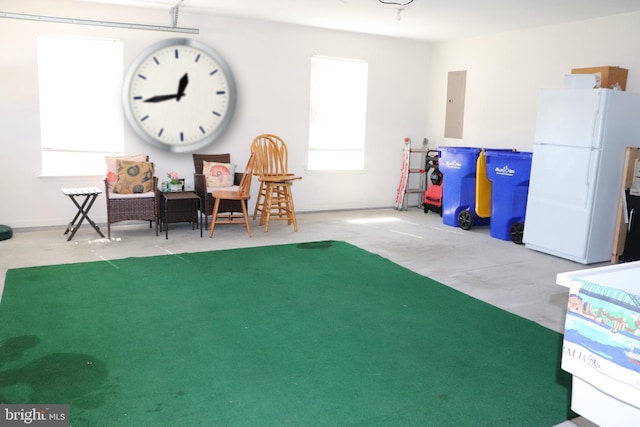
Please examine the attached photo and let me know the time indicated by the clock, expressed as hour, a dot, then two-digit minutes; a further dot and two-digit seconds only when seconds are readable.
12.44
